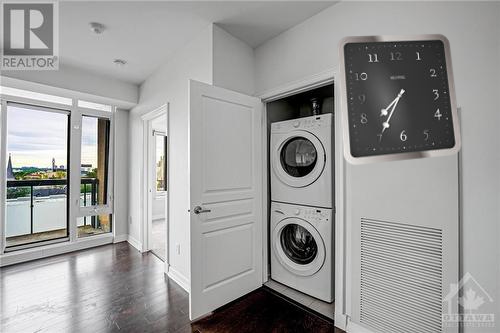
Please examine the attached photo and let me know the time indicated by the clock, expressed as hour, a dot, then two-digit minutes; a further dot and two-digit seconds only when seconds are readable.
7.35
